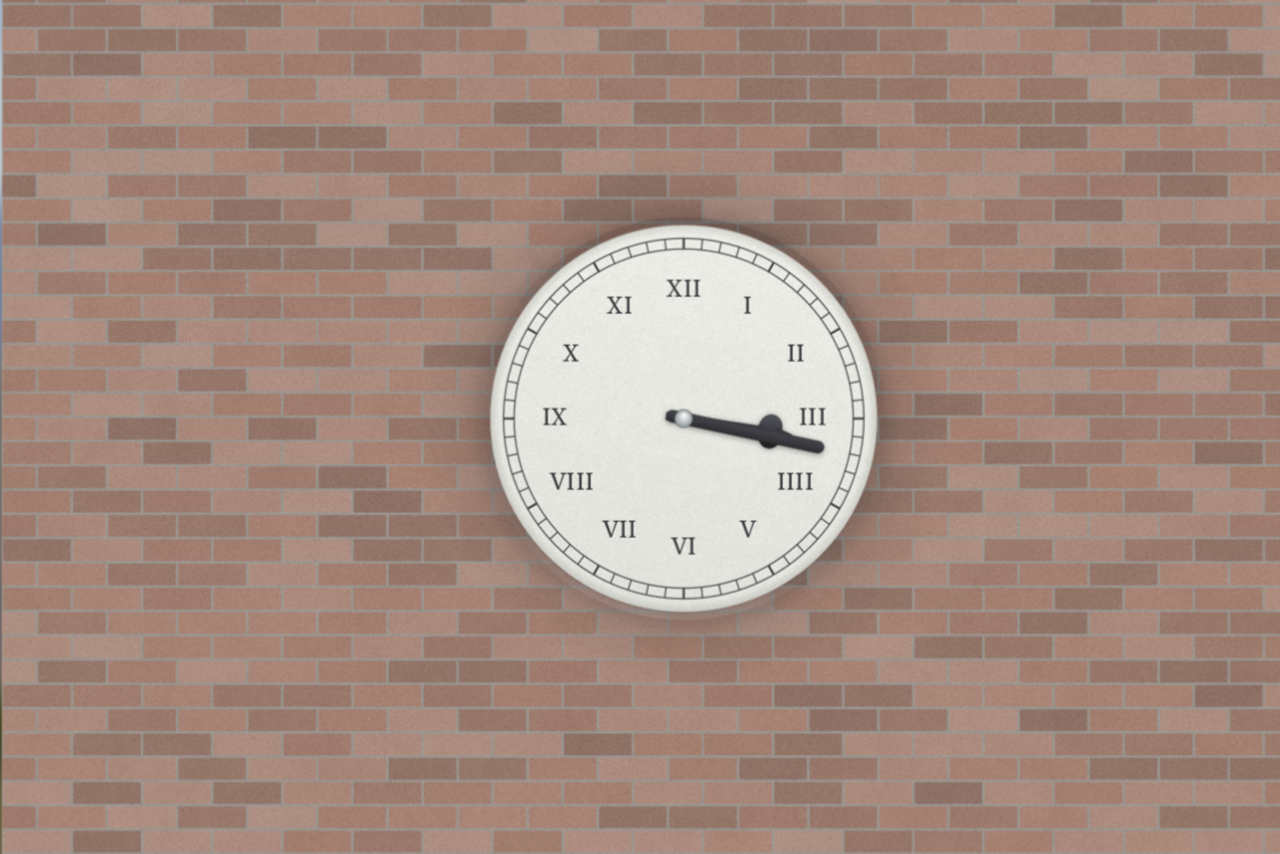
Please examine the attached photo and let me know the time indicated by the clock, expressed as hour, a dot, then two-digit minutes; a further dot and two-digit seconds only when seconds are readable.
3.17
